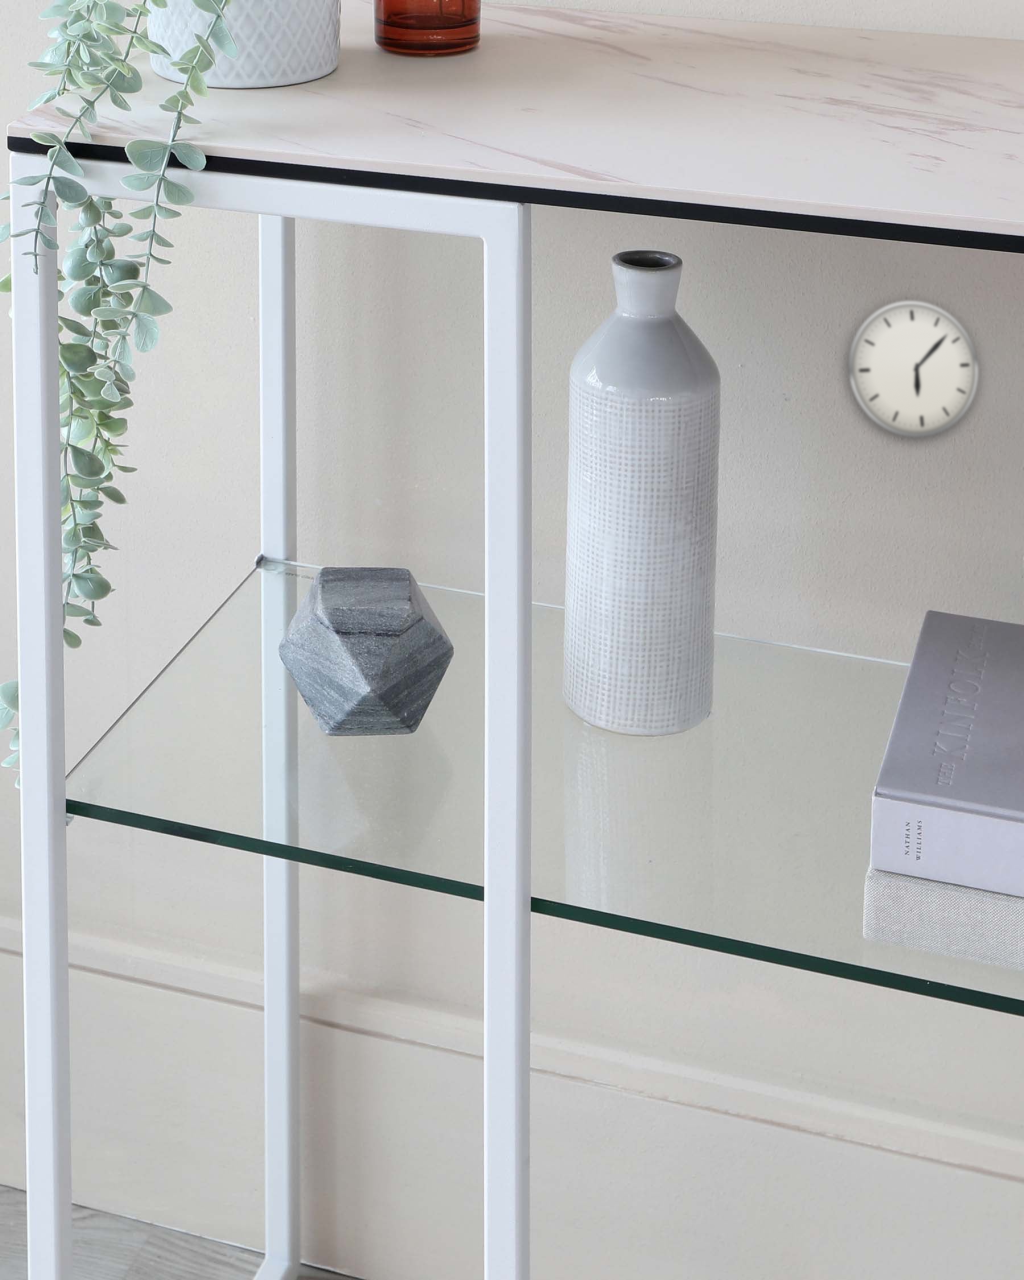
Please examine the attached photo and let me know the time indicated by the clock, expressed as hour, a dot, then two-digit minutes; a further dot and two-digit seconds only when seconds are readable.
6.08
